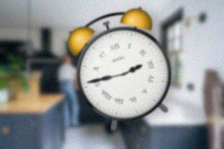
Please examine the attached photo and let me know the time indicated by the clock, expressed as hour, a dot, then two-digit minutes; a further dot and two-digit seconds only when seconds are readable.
2.46
